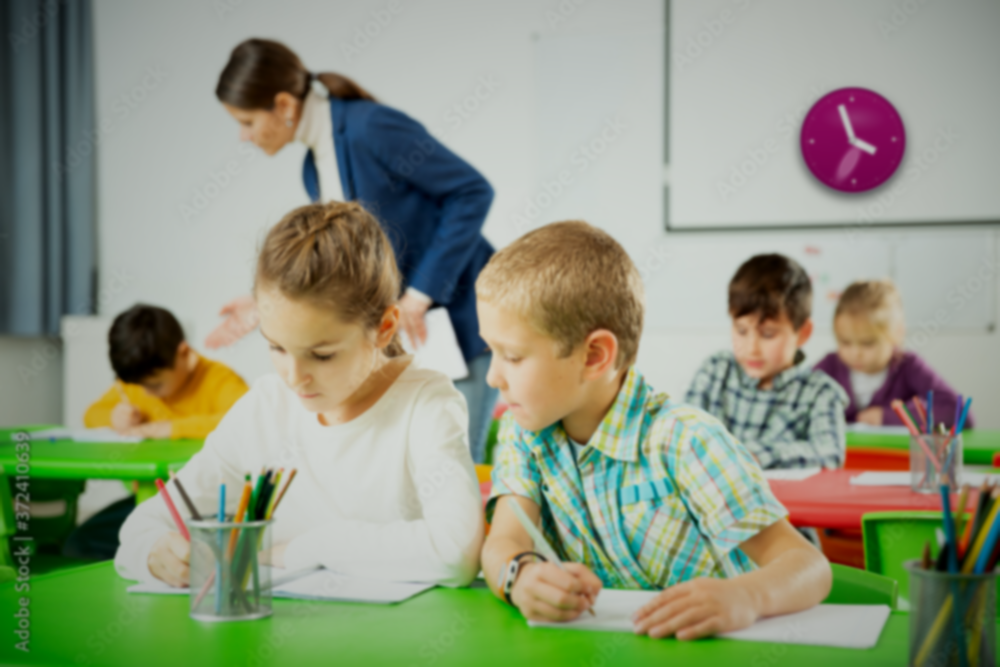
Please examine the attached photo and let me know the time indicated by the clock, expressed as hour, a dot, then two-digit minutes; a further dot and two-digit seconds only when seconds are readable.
3.57
